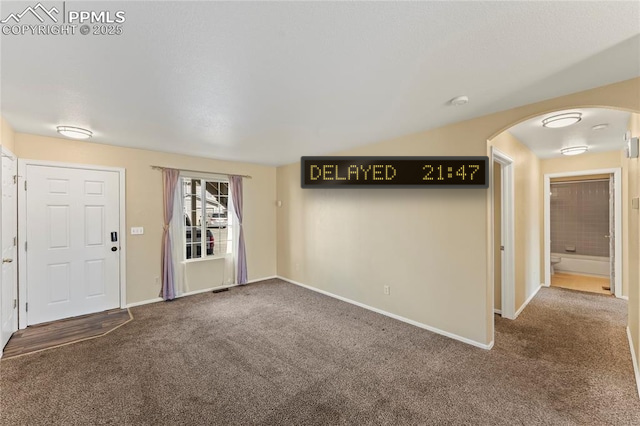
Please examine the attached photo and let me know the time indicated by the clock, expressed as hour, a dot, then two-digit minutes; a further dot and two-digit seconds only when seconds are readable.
21.47
